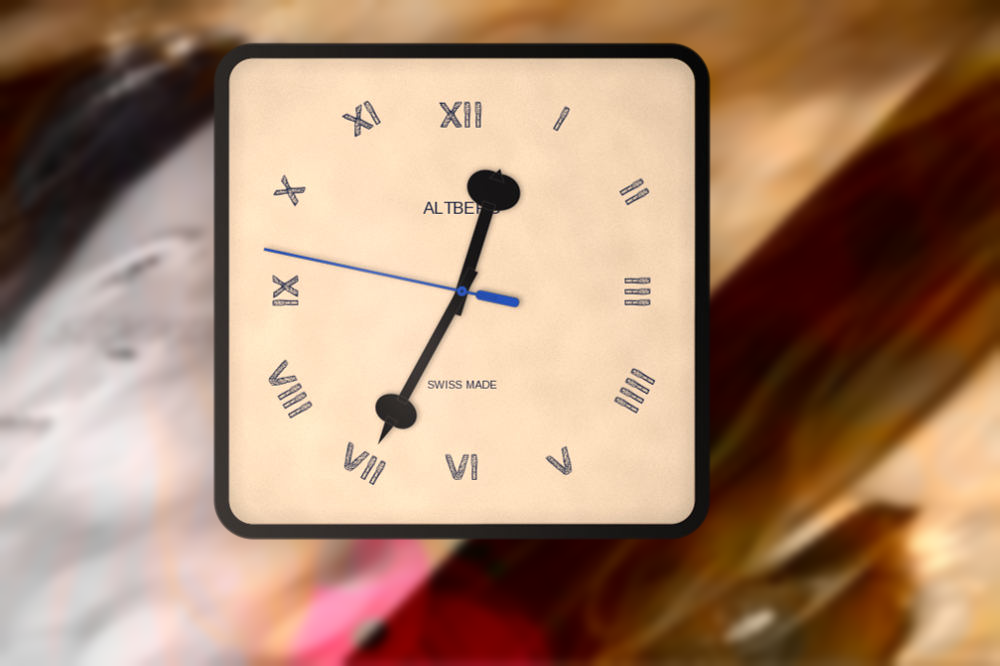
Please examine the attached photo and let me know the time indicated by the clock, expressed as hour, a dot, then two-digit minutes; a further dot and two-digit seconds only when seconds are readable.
12.34.47
